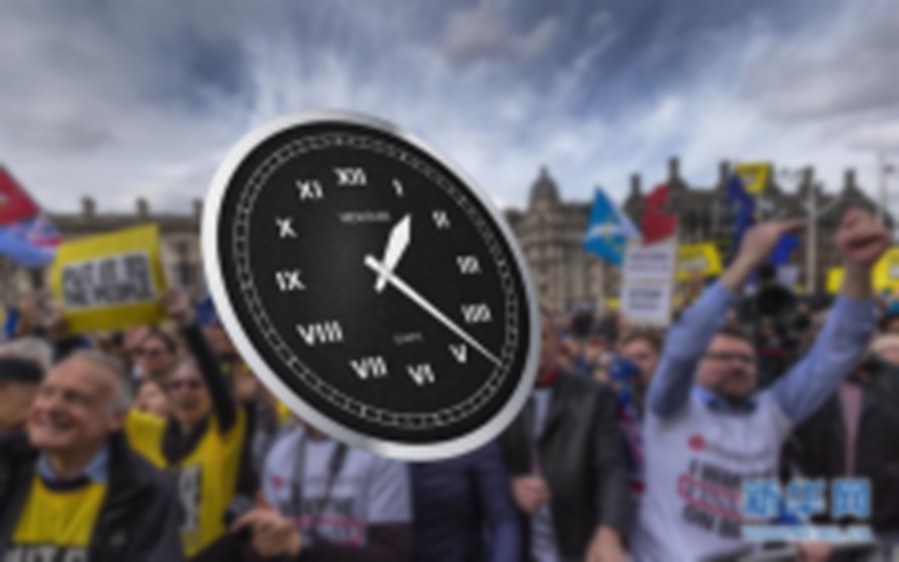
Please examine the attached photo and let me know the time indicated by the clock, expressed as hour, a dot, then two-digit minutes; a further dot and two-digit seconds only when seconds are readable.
1.23
